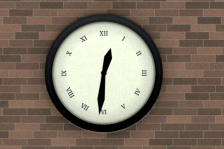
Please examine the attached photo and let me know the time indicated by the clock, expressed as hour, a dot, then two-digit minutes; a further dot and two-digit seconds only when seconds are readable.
12.31
